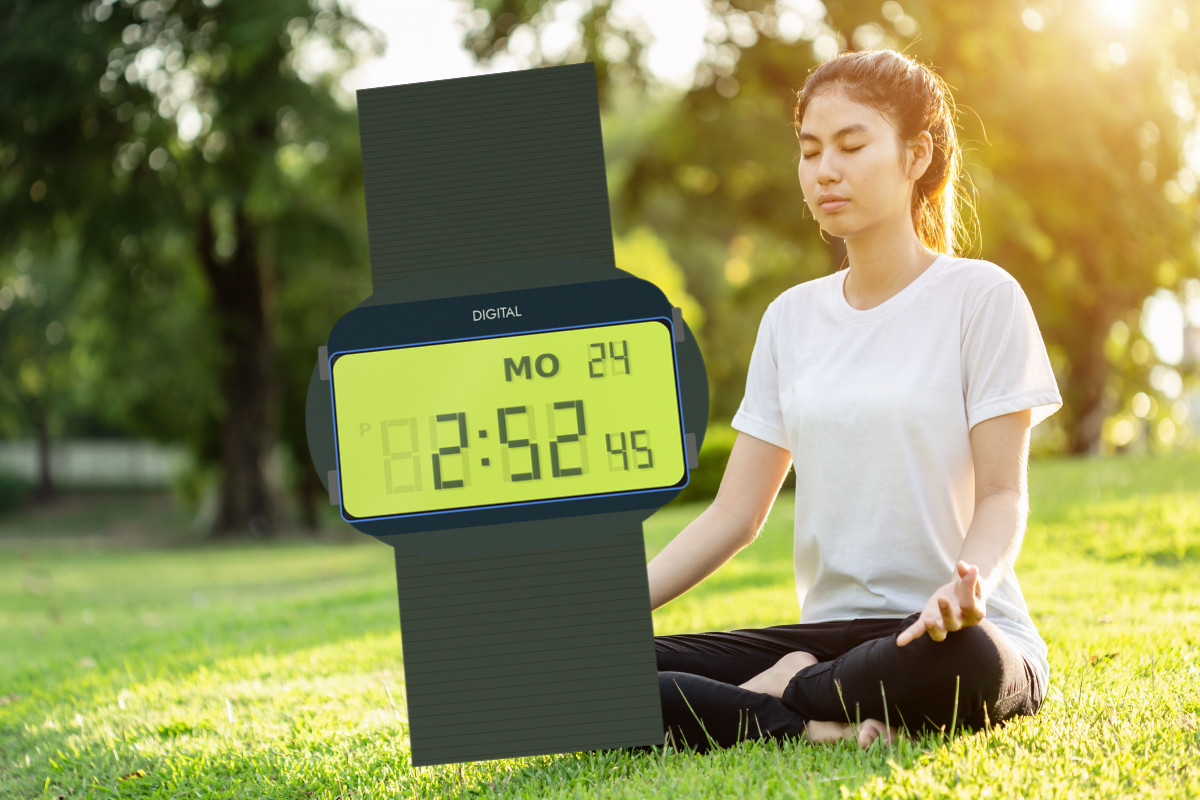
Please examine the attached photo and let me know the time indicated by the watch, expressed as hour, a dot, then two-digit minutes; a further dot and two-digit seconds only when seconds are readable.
2.52.45
